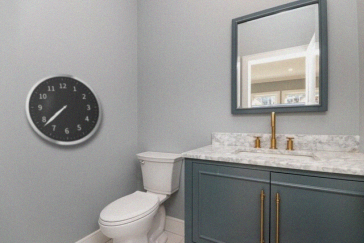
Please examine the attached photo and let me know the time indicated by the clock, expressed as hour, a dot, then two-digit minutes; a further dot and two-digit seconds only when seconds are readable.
7.38
